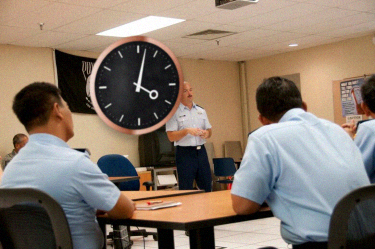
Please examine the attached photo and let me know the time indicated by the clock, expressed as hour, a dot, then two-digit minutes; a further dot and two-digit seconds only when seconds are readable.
4.02
